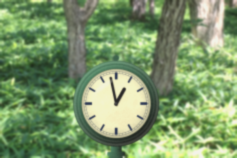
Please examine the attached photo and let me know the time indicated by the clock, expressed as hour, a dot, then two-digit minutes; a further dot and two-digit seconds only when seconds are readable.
12.58
